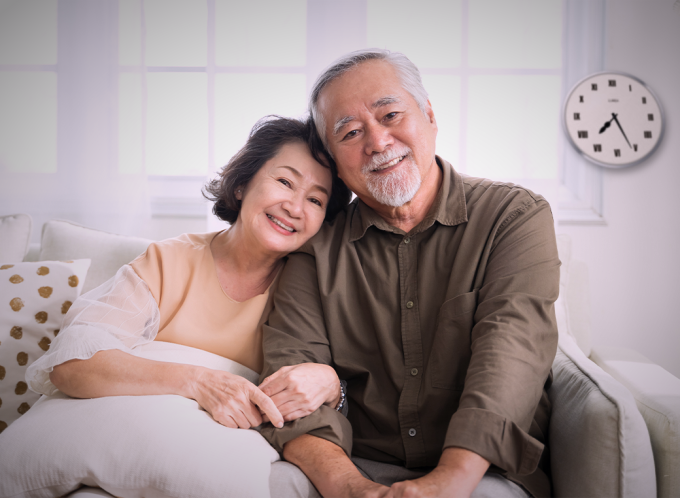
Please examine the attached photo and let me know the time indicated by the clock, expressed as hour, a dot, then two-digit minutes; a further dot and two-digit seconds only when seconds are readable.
7.26
